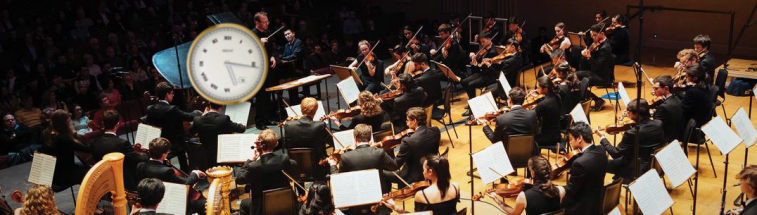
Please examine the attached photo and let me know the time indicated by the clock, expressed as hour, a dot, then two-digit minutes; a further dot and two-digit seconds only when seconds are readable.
5.16
